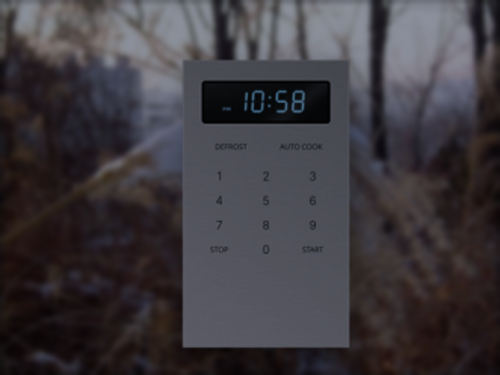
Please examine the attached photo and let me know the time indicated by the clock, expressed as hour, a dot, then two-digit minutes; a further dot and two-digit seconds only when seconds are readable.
10.58
